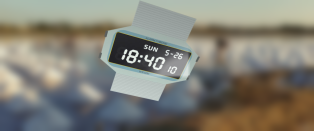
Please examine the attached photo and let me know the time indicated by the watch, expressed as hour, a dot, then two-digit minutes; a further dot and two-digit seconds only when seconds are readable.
18.40.10
